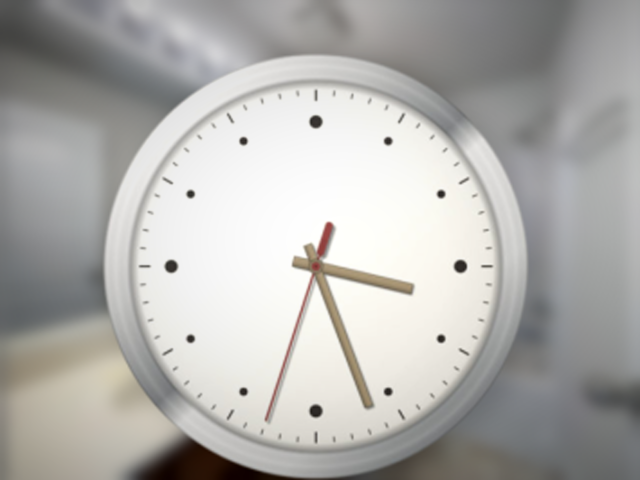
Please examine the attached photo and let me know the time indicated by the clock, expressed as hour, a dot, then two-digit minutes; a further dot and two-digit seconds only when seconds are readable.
3.26.33
